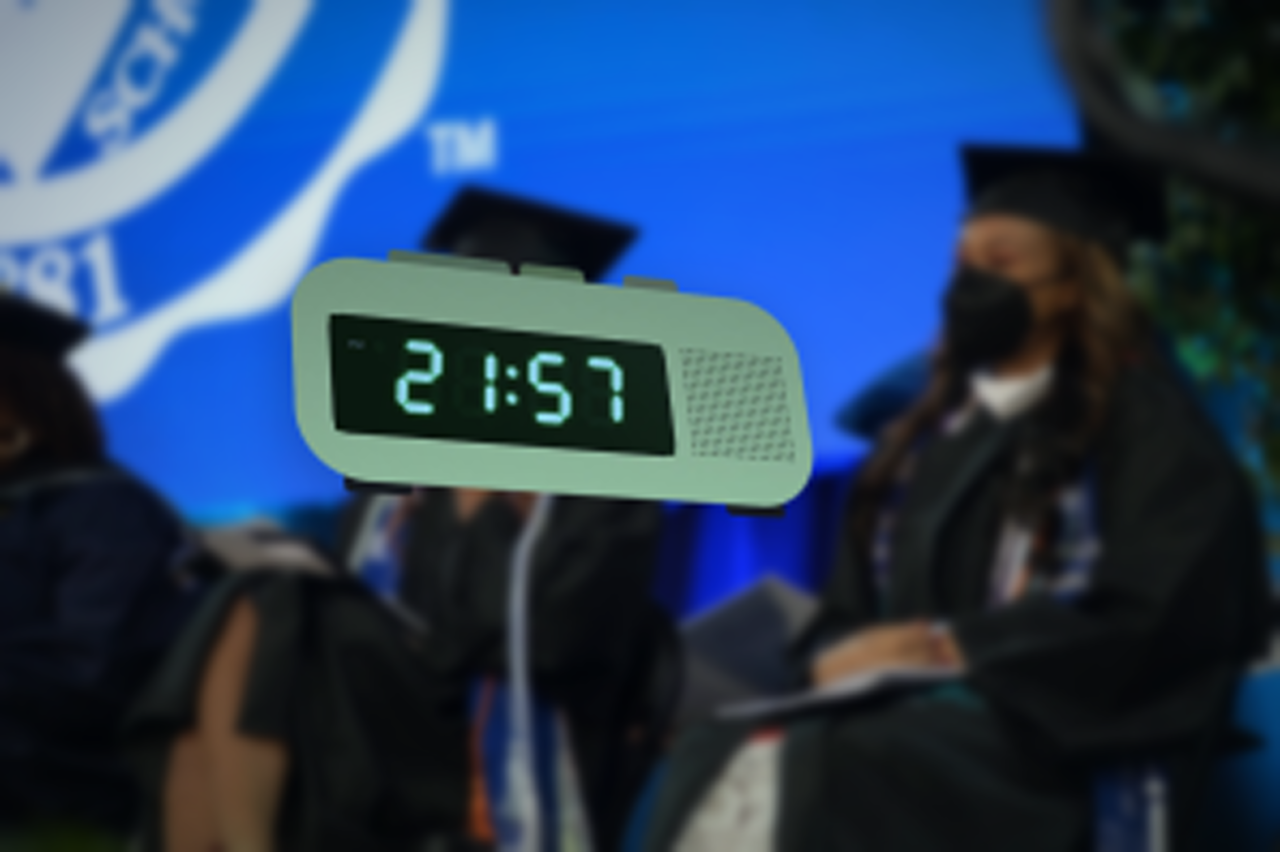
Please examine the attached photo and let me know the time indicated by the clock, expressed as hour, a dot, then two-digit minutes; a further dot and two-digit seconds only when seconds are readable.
21.57
